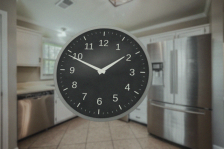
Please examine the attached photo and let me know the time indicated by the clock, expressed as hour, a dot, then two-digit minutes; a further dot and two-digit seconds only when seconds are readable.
1.49
